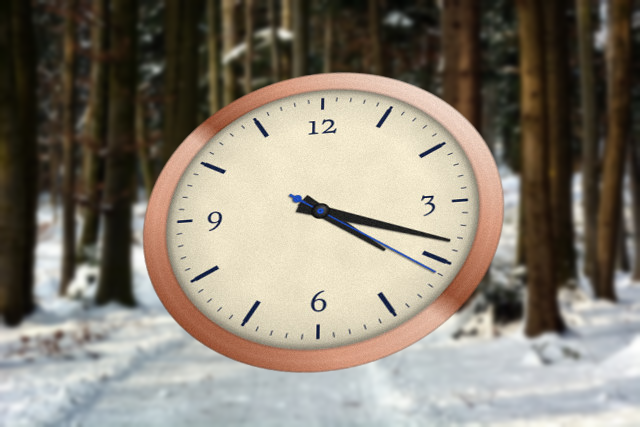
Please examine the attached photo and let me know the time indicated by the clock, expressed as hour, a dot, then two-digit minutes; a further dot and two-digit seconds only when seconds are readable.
4.18.21
